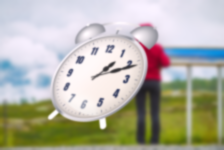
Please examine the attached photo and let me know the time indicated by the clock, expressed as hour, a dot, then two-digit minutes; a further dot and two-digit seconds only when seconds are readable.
1.11
